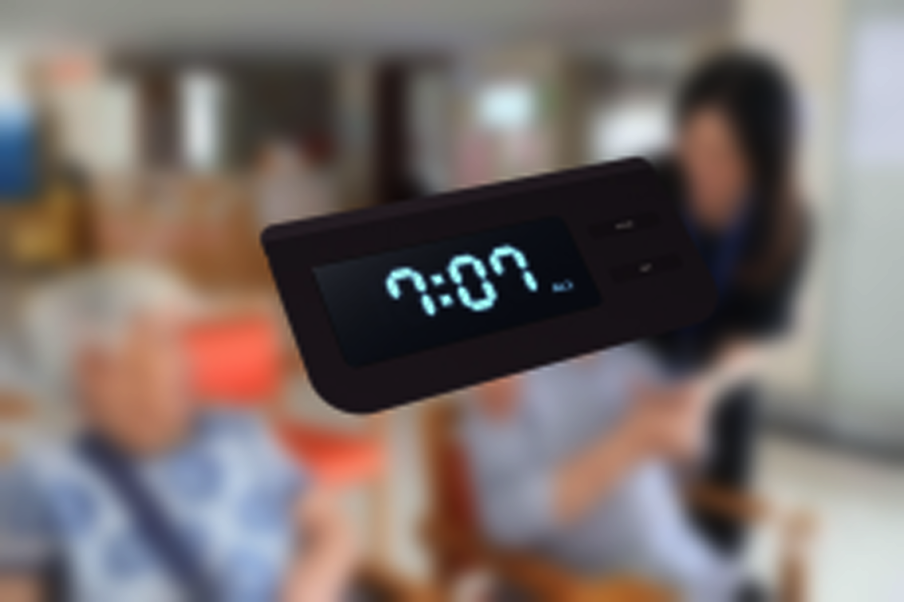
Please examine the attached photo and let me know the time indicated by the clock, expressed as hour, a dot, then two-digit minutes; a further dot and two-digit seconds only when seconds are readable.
7.07
